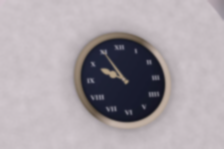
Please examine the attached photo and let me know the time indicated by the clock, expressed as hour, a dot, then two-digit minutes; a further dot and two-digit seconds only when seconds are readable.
9.55
